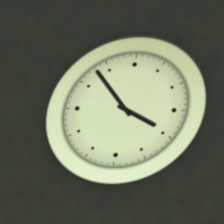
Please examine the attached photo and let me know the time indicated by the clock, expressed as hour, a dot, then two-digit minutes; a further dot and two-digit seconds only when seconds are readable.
3.53
